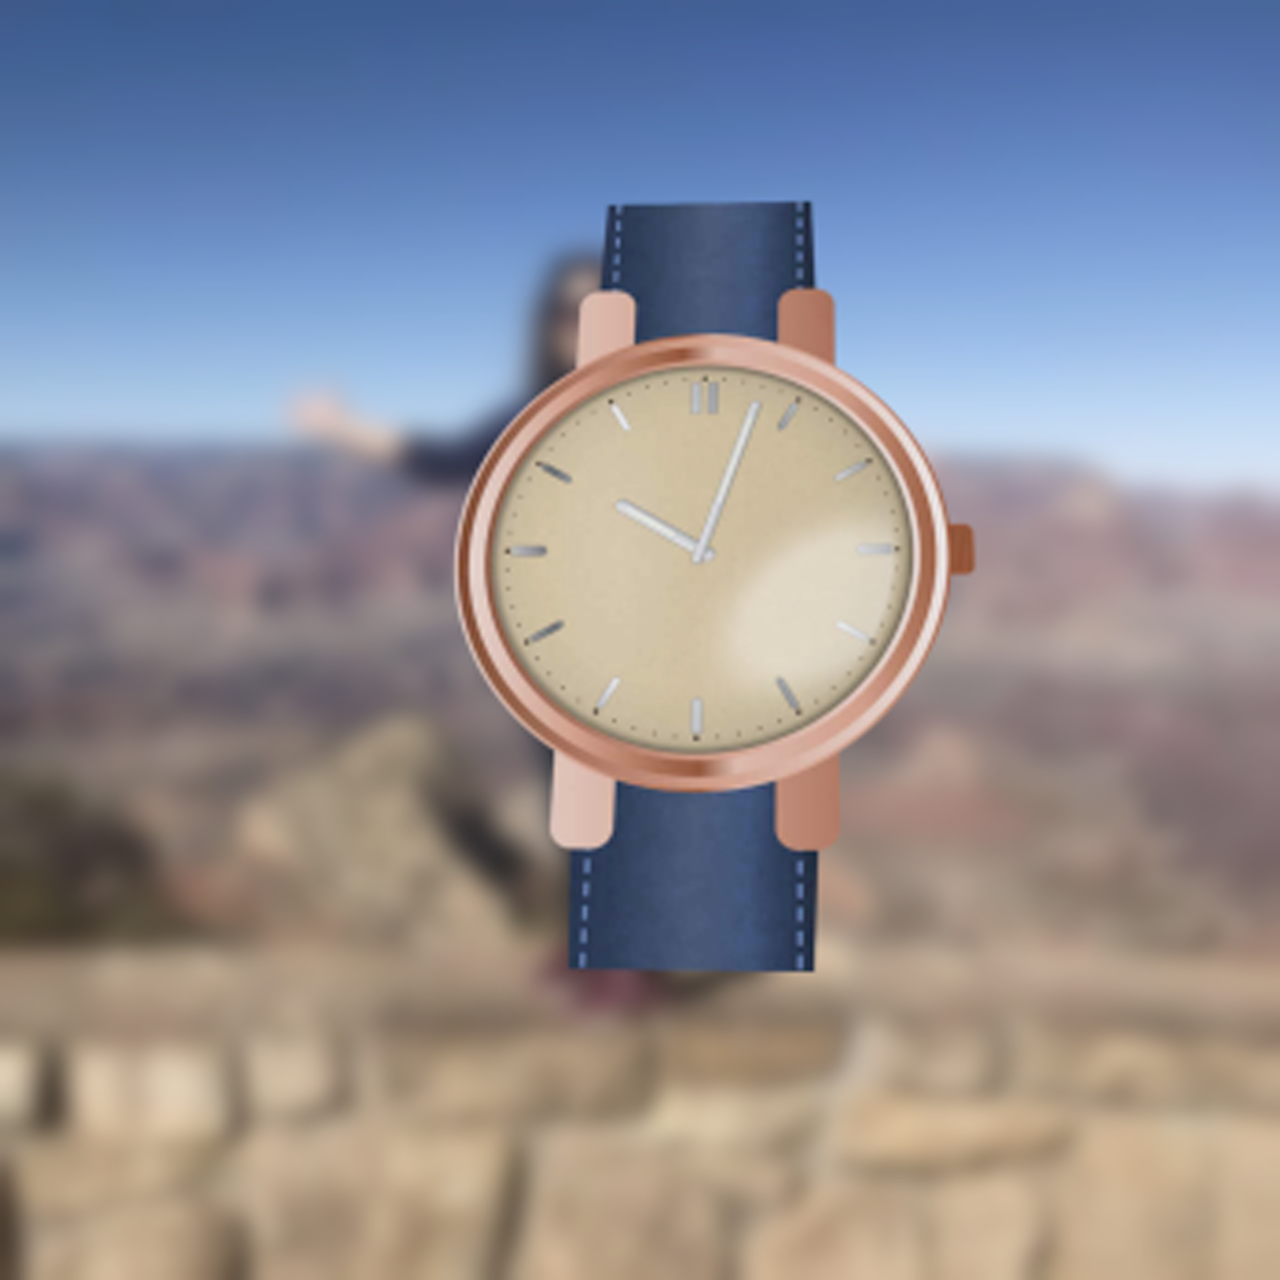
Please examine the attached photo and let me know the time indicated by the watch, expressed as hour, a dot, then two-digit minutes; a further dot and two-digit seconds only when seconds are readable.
10.03
